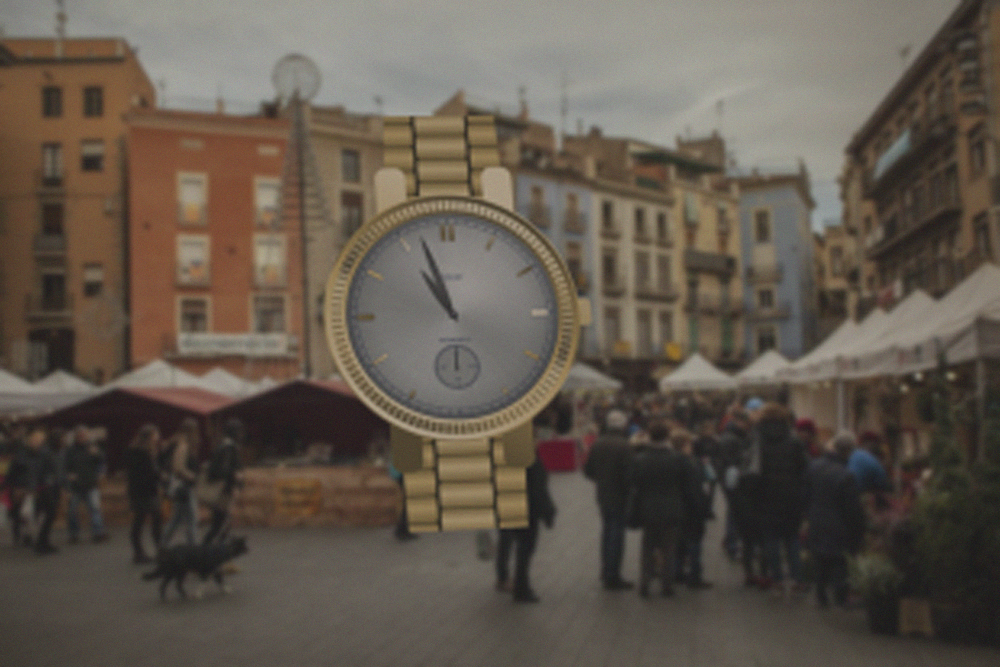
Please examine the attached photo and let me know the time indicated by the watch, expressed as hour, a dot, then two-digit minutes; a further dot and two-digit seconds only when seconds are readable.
10.57
